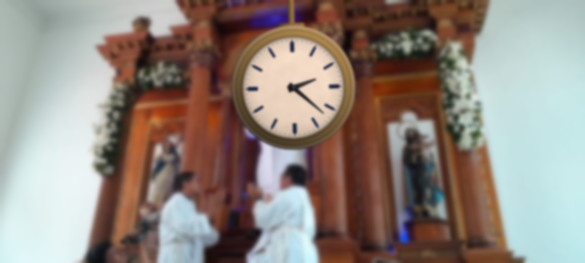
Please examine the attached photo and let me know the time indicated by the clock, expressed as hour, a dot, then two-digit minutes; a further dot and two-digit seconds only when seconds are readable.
2.22
